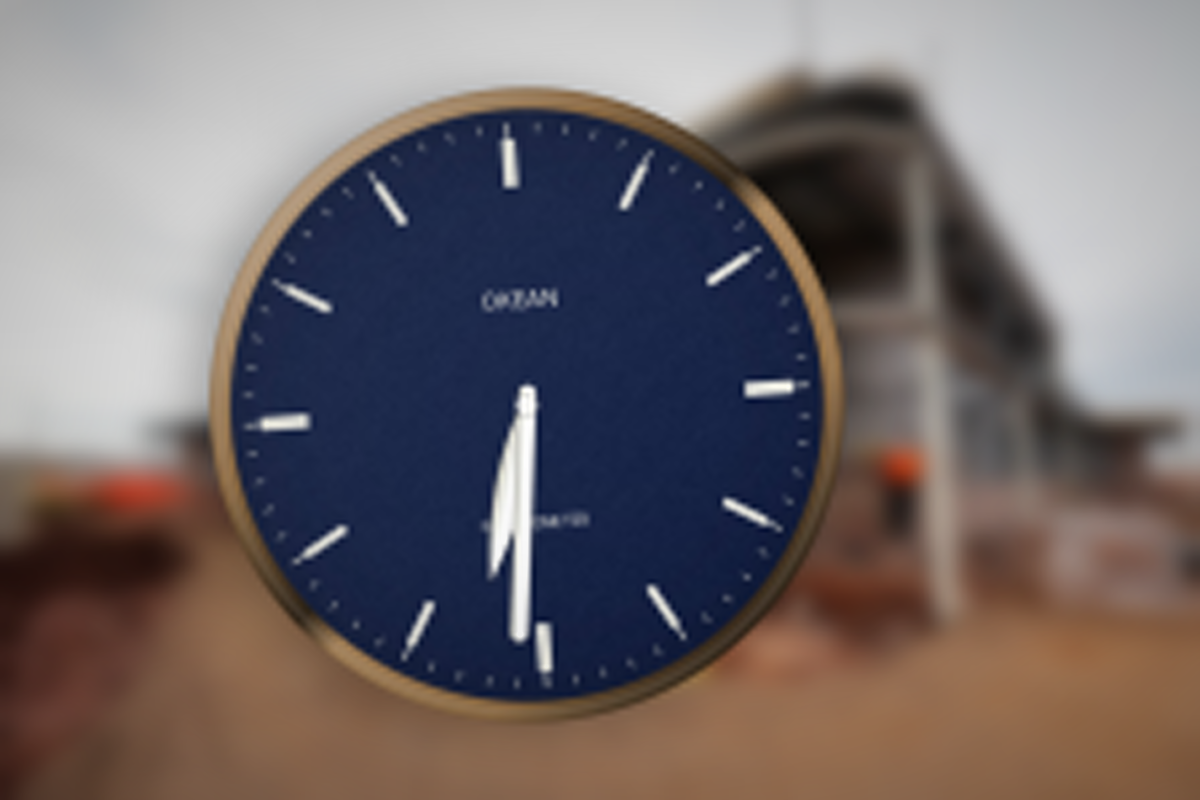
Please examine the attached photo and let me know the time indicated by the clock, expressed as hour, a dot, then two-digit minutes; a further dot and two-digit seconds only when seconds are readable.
6.31
